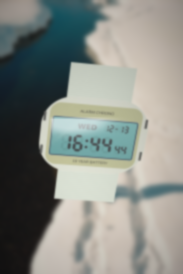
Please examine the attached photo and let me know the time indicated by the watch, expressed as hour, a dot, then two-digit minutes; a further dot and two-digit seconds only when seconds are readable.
16.44
